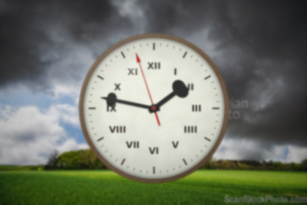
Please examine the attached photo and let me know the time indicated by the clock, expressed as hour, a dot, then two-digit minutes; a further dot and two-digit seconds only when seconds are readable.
1.46.57
